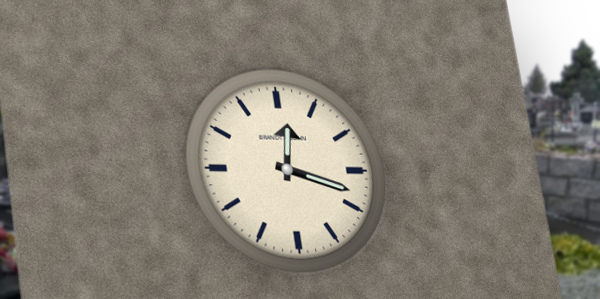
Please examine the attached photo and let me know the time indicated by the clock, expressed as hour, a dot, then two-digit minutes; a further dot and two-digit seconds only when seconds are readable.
12.18
